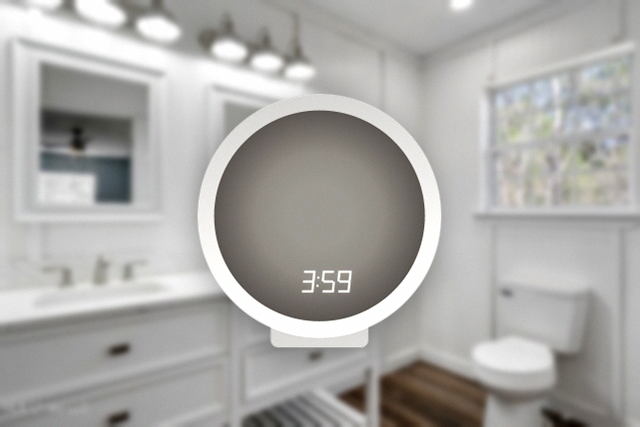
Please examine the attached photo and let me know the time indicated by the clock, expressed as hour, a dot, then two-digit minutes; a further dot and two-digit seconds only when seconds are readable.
3.59
